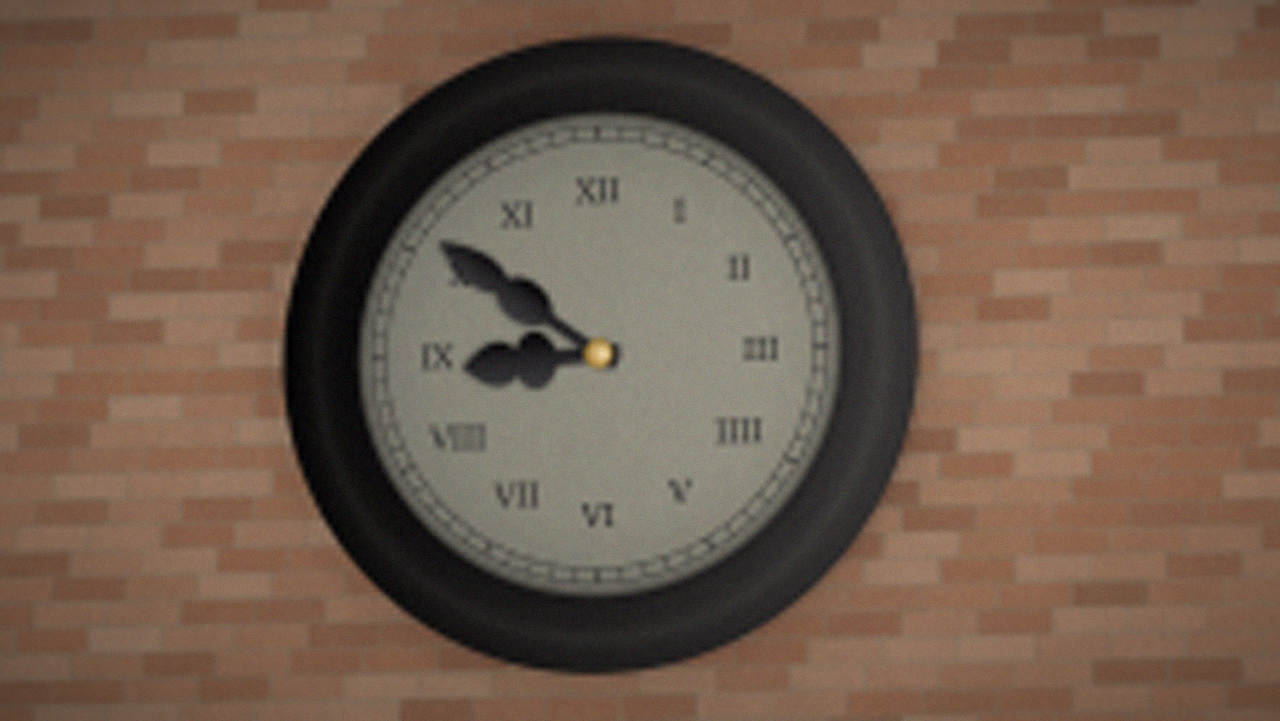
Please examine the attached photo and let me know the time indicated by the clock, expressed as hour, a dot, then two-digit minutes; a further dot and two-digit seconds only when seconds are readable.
8.51
